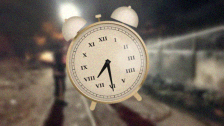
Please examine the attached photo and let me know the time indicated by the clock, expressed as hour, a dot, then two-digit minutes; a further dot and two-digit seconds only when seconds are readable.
7.30
